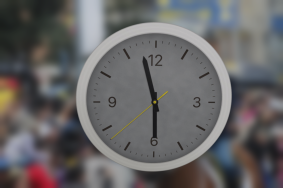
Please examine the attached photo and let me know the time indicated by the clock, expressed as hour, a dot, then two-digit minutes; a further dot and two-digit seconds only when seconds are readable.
5.57.38
